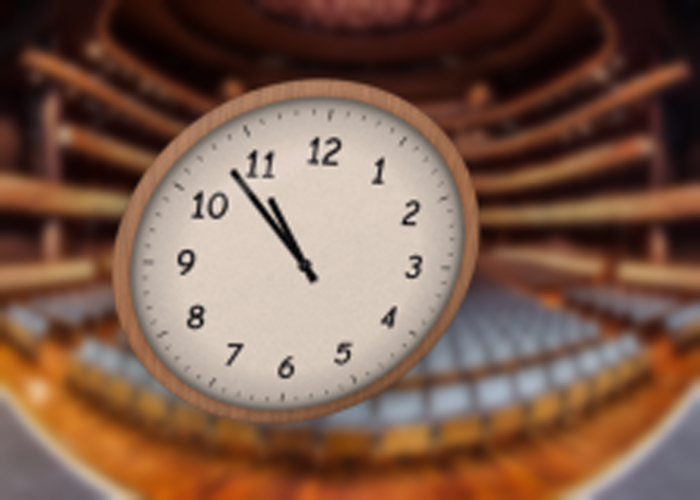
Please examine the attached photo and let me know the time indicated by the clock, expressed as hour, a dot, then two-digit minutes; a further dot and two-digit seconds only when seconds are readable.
10.53
